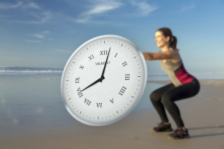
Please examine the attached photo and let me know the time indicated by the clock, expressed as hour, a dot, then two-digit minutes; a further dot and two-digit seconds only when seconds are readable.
8.02
